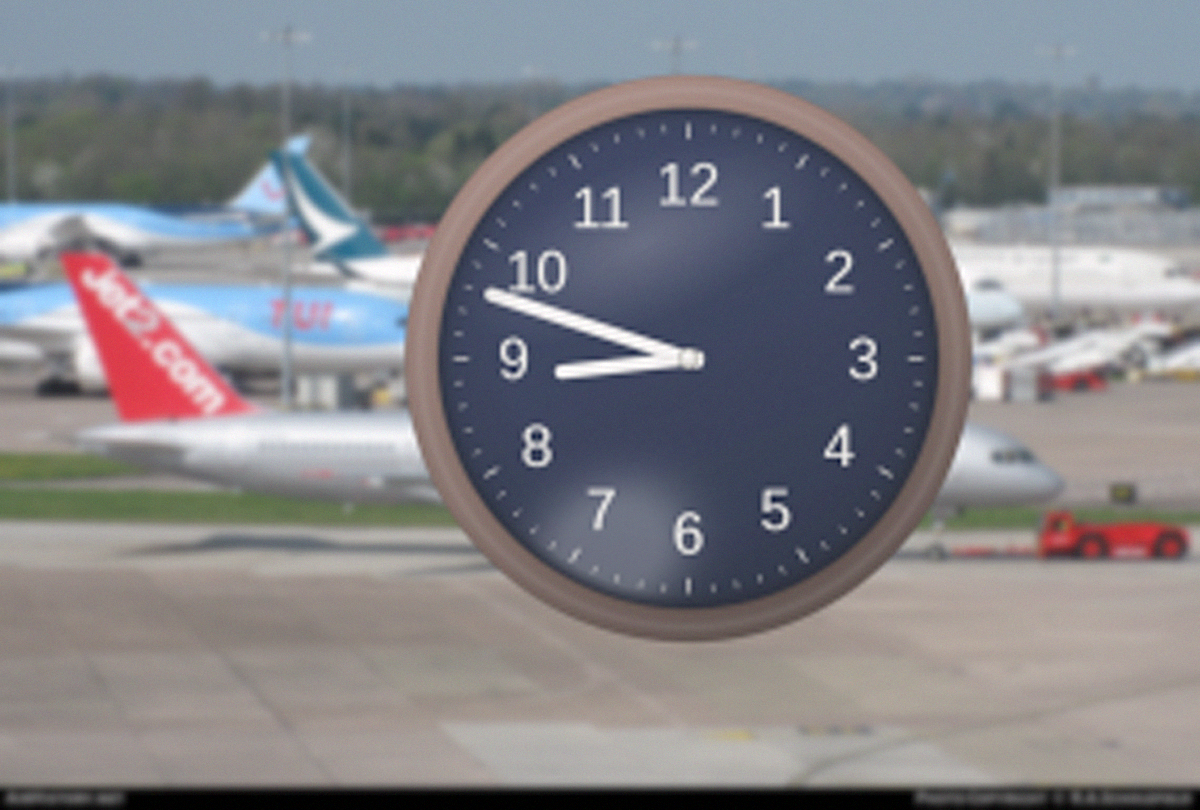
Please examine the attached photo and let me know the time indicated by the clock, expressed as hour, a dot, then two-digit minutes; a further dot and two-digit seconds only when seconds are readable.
8.48
